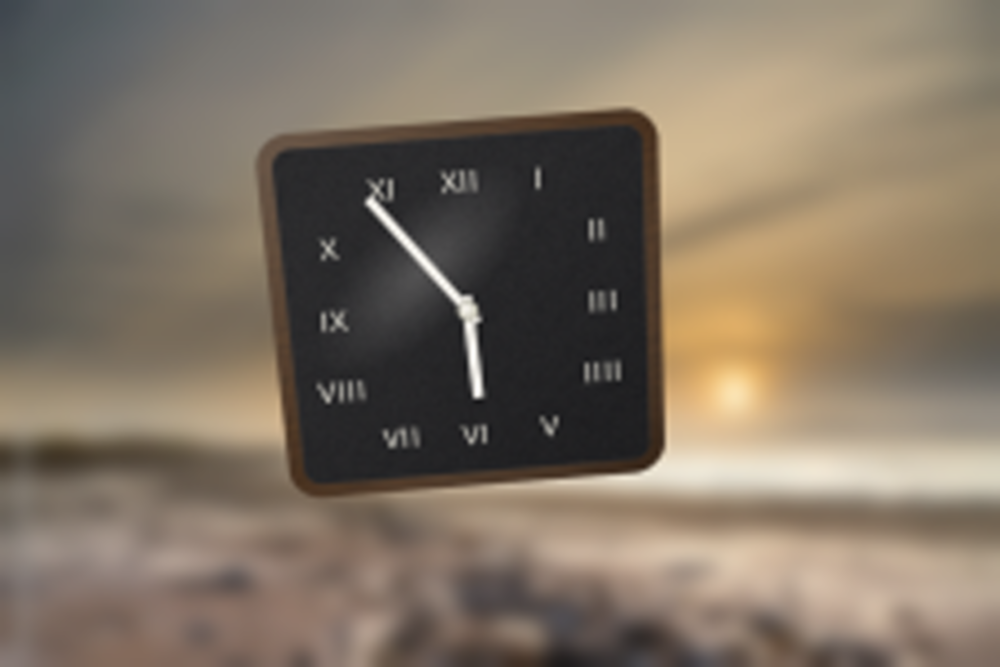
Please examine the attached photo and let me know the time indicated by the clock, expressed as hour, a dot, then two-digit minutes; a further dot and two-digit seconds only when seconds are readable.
5.54
